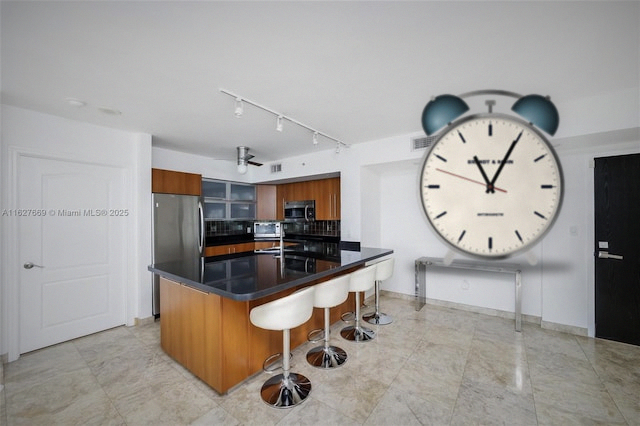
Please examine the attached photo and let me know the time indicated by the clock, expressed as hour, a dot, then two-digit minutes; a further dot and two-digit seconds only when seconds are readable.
11.04.48
